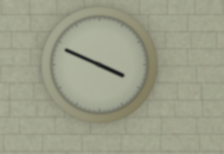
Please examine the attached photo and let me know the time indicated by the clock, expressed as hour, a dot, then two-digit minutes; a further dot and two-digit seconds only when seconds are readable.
3.49
